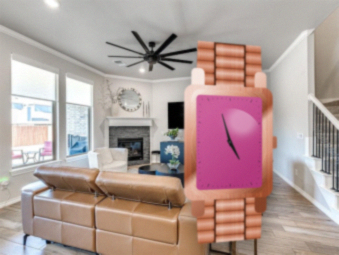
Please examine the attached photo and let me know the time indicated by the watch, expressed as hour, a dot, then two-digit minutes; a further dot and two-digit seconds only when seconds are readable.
4.57
